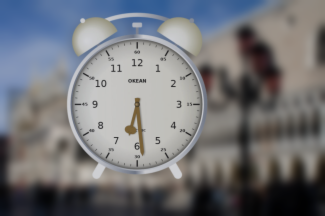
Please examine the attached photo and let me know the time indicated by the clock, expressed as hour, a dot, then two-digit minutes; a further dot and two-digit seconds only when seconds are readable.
6.29
